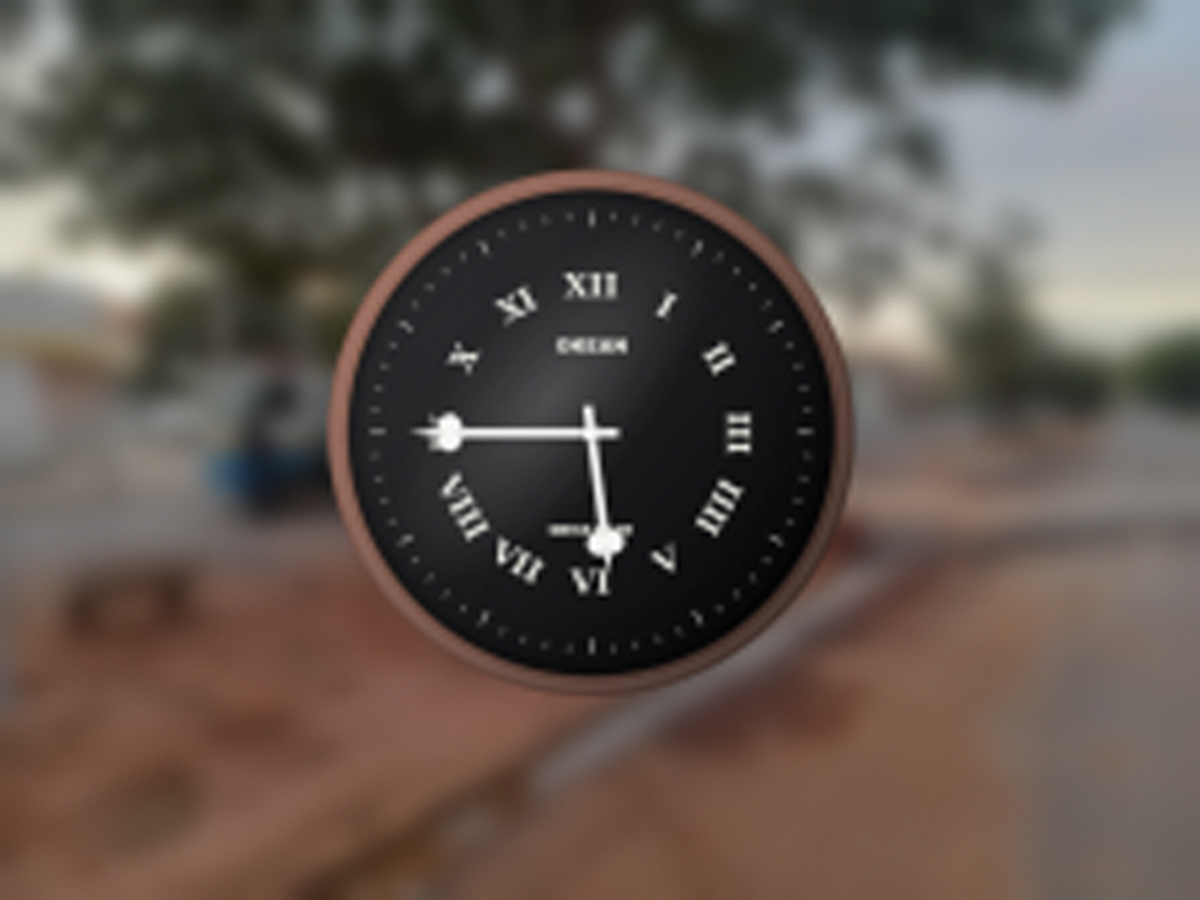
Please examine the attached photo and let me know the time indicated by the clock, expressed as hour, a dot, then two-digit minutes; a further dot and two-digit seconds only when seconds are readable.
5.45
